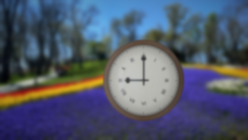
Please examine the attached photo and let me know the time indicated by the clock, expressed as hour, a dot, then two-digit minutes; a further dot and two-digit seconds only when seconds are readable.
9.00
